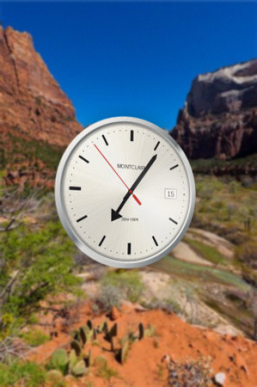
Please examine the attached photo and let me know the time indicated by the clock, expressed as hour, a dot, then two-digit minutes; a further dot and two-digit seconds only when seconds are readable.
7.05.53
